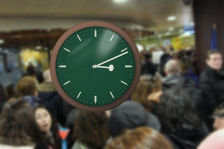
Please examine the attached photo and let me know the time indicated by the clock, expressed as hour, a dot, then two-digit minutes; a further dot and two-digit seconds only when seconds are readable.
3.11
